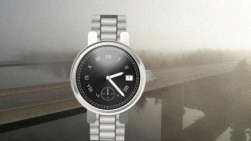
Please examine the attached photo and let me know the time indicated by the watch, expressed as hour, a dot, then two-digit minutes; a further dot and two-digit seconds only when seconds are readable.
2.23
